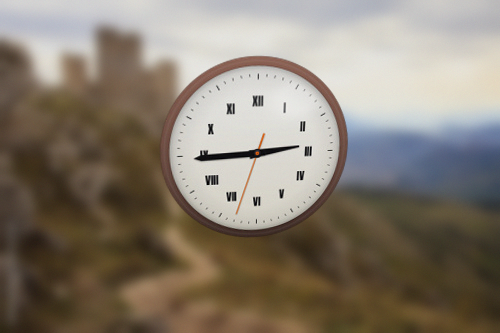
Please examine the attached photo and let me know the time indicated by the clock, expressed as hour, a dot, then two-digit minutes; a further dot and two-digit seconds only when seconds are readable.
2.44.33
